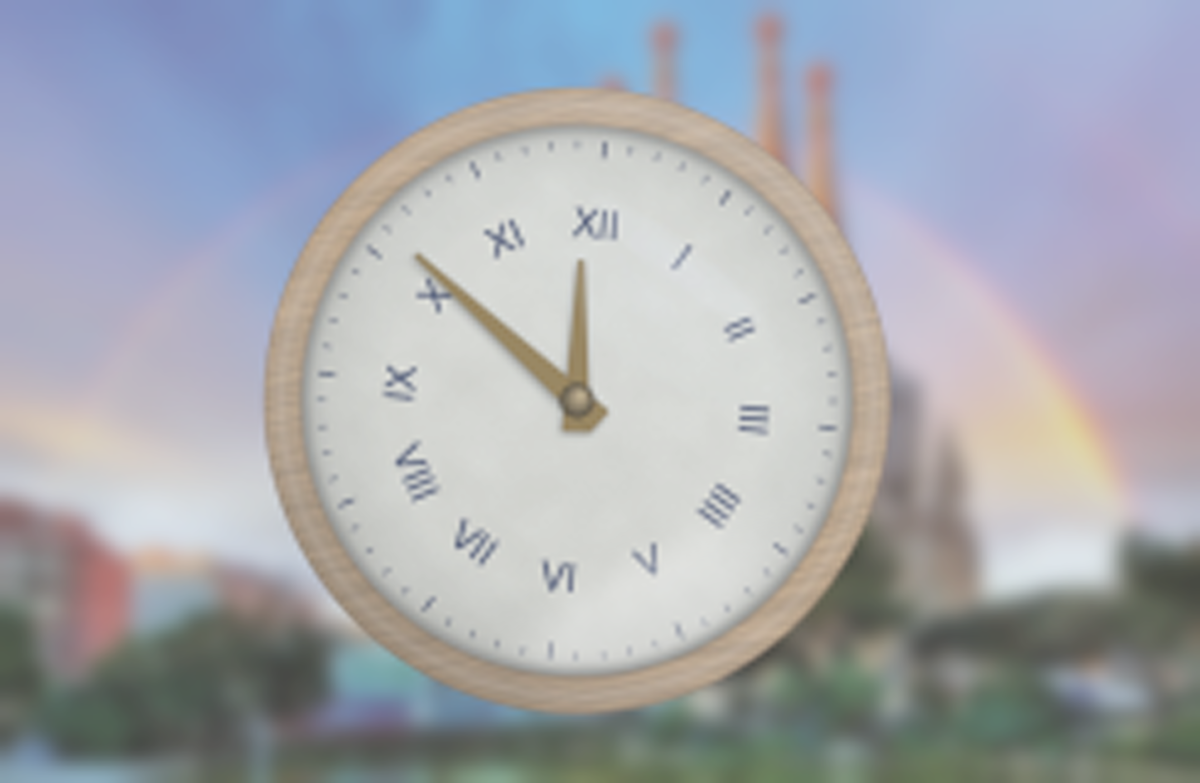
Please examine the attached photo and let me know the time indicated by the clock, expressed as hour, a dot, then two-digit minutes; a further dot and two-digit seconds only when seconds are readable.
11.51
